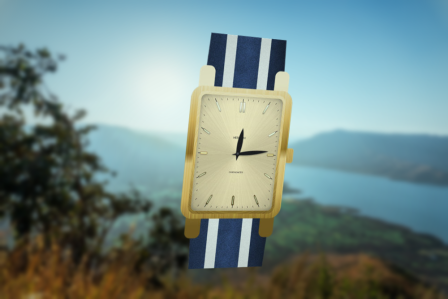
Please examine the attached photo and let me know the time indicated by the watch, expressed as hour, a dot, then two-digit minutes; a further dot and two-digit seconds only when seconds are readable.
12.14
